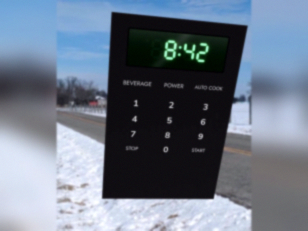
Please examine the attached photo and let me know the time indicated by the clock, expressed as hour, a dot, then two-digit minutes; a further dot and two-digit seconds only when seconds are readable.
8.42
